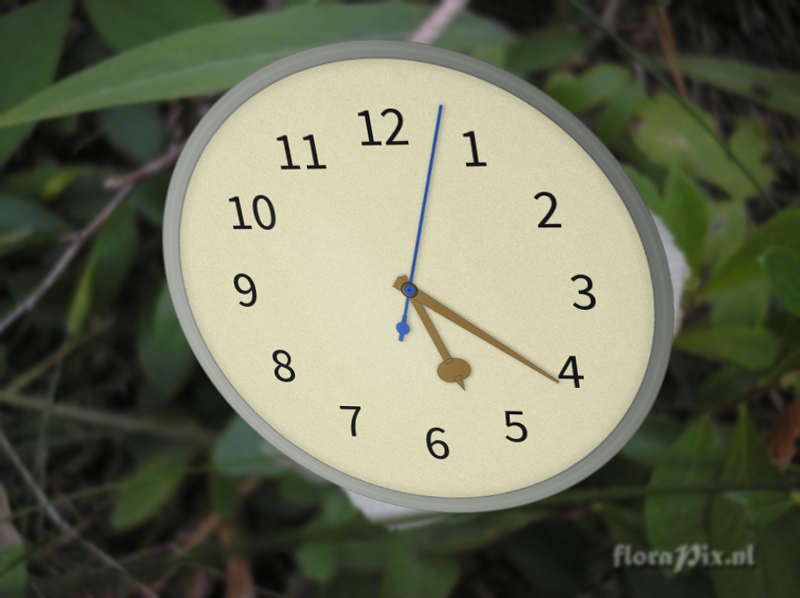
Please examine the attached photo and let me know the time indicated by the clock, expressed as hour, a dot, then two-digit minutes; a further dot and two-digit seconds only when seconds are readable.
5.21.03
